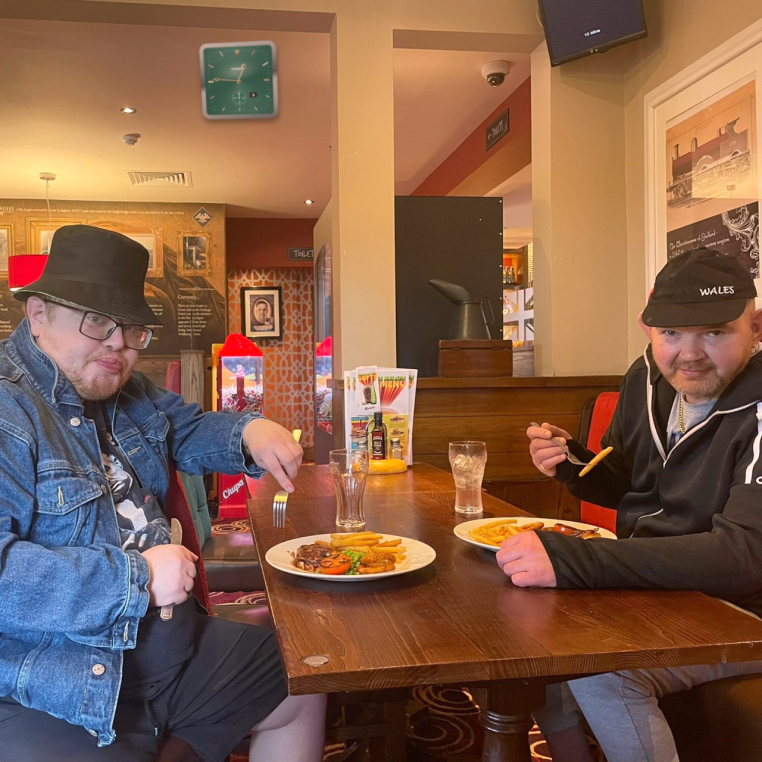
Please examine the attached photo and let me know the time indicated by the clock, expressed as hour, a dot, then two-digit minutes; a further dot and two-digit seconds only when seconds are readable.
12.46
